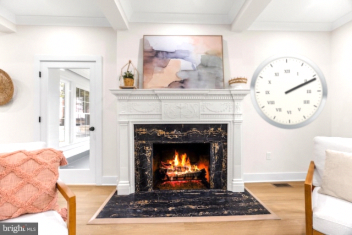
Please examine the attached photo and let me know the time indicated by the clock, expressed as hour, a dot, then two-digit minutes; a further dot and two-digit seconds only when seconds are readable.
2.11
